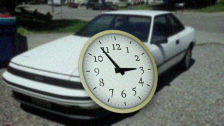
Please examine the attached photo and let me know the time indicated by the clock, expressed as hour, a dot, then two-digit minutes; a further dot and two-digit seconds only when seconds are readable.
2.54
